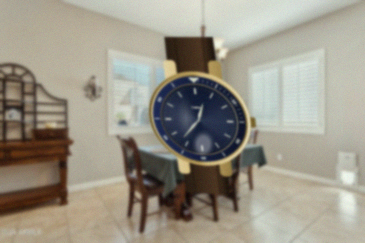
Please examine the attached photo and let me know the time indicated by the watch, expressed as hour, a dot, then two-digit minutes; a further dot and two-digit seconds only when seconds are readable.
12.37
